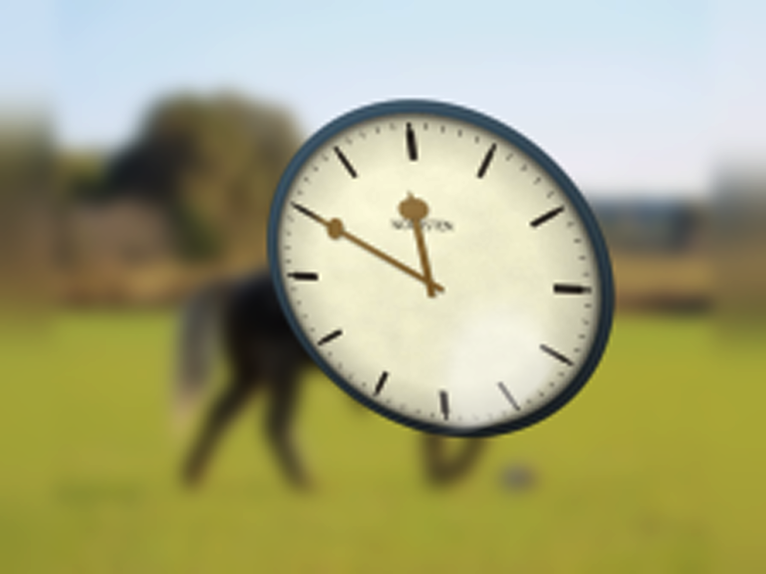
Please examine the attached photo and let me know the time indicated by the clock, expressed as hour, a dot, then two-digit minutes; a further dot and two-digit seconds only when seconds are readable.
11.50
